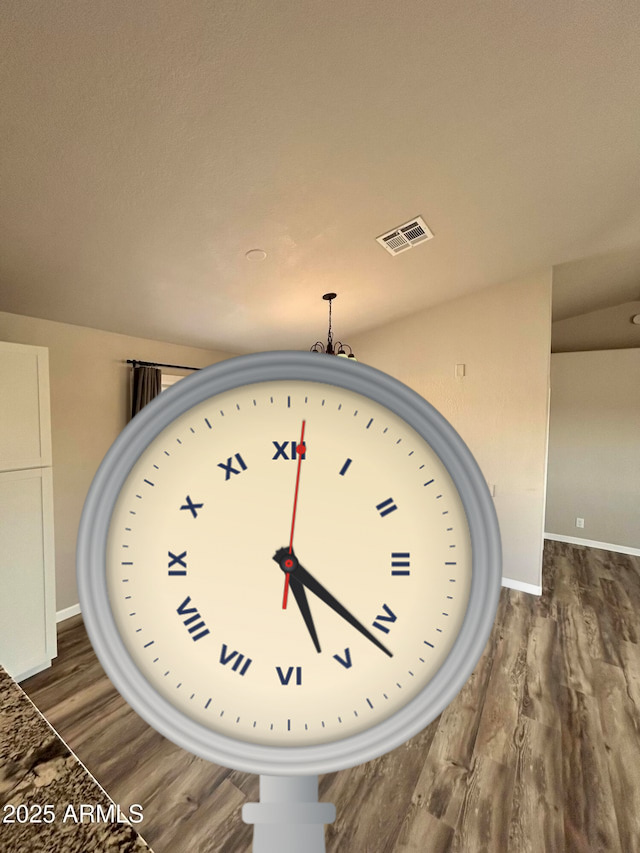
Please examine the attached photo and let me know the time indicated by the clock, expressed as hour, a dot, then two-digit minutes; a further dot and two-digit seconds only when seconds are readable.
5.22.01
